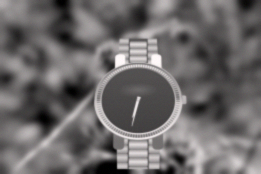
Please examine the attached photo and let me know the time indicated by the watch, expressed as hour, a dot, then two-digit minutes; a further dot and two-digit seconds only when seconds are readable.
6.32
